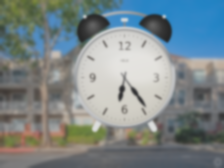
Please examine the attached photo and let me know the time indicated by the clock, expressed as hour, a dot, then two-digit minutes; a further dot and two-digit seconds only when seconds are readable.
6.24
